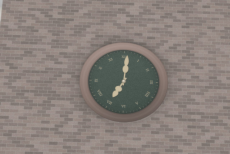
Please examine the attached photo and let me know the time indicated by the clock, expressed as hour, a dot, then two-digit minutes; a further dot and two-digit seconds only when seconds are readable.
7.01
